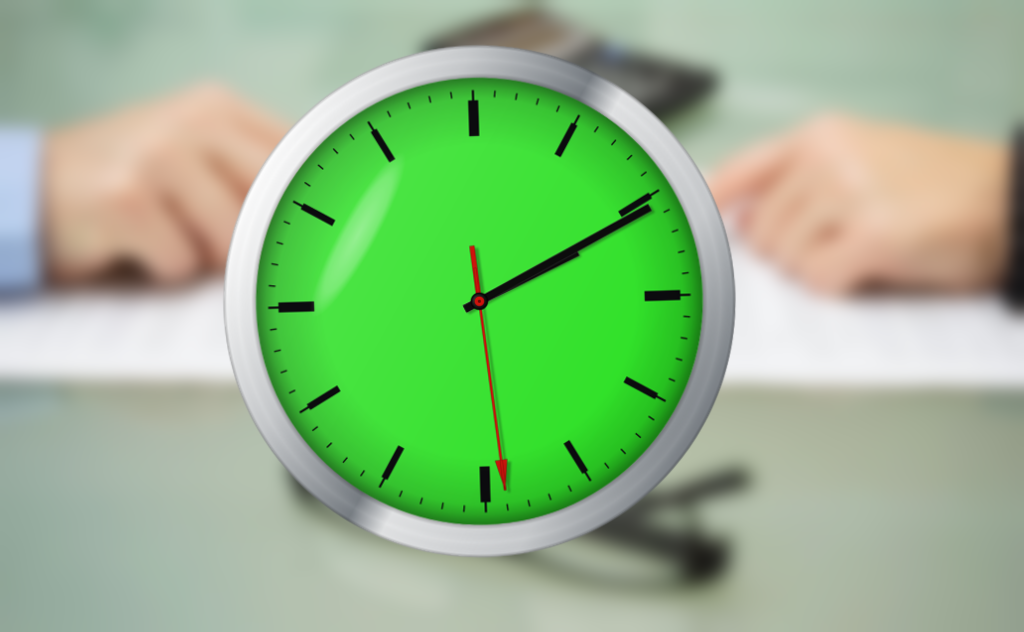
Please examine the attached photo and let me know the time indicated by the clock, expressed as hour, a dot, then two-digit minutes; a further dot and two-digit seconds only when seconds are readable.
2.10.29
